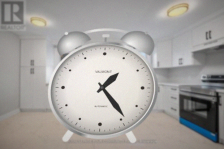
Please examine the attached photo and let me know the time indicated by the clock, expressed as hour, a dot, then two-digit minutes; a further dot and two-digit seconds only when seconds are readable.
1.24
